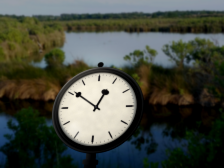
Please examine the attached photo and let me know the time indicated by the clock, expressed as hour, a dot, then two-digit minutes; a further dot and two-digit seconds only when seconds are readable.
12.51
